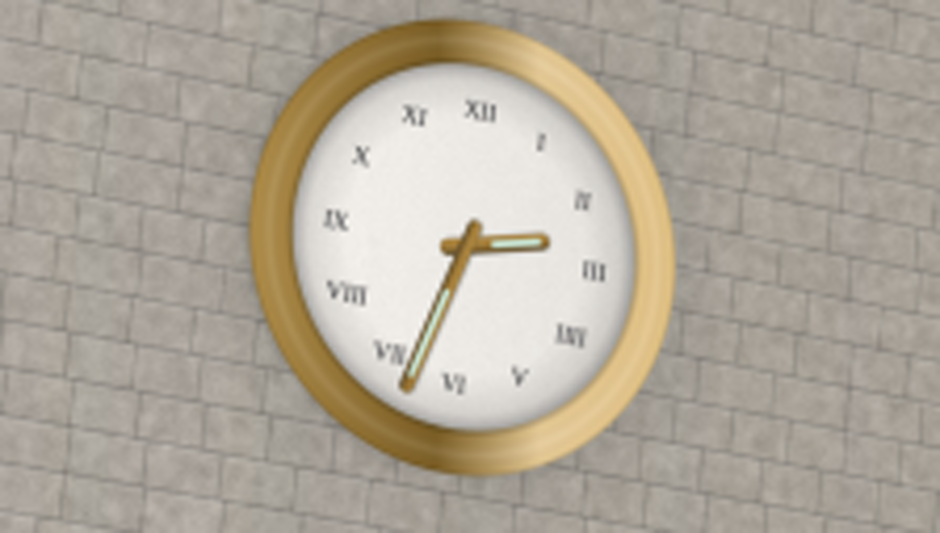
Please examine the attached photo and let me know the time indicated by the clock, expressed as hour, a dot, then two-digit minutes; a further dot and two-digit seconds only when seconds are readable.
2.33
